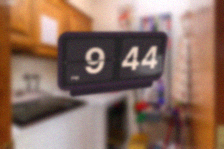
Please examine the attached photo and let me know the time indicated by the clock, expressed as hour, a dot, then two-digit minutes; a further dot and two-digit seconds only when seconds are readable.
9.44
